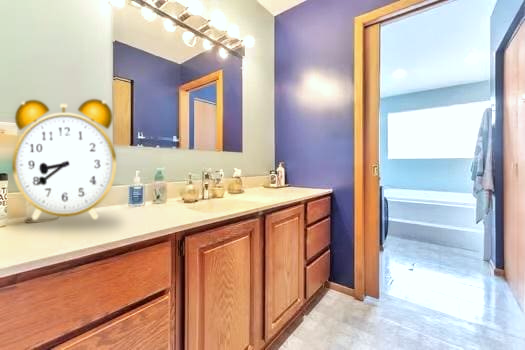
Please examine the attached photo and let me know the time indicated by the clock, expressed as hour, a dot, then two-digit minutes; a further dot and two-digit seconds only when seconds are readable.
8.39
